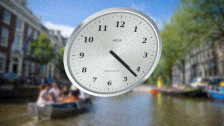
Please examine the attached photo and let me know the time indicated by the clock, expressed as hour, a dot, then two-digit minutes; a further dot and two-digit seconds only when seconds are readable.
4.22
